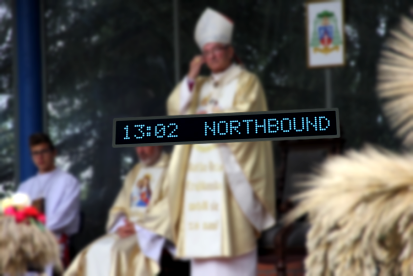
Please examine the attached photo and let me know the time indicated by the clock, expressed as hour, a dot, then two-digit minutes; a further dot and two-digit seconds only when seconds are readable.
13.02
